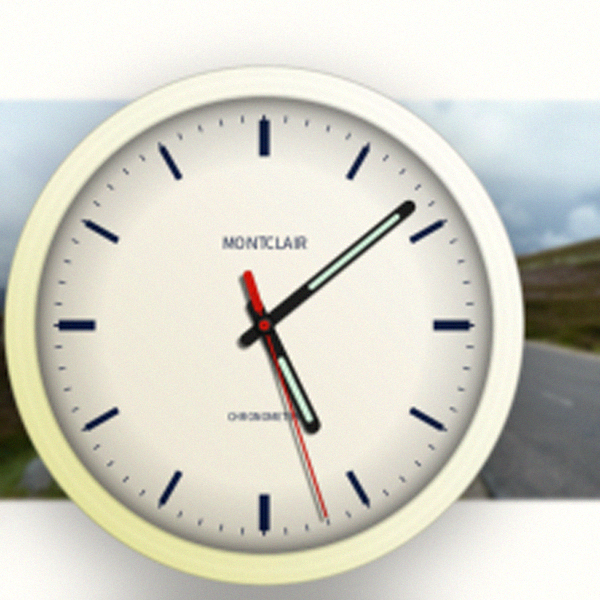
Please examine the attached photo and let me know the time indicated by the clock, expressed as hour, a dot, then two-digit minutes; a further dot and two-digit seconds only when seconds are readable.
5.08.27
